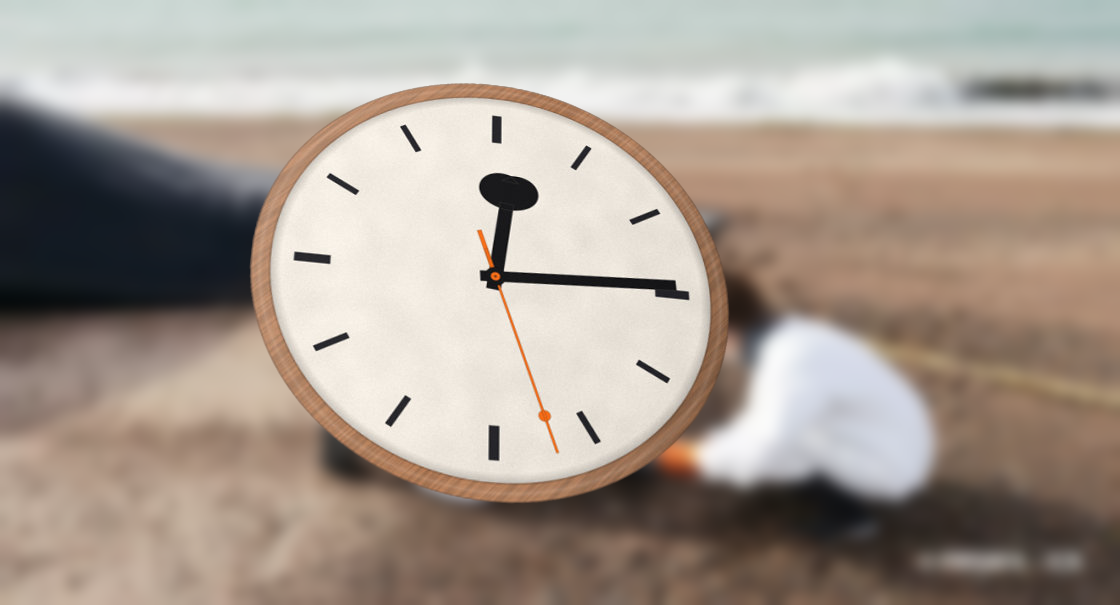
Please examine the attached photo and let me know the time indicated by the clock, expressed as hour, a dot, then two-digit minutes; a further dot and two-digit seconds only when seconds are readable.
12.14.27
